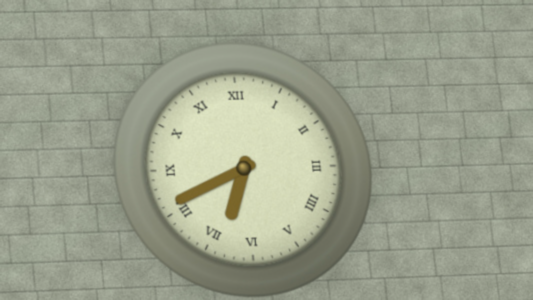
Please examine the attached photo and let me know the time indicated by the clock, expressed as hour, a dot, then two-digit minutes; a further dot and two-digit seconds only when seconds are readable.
6.41
